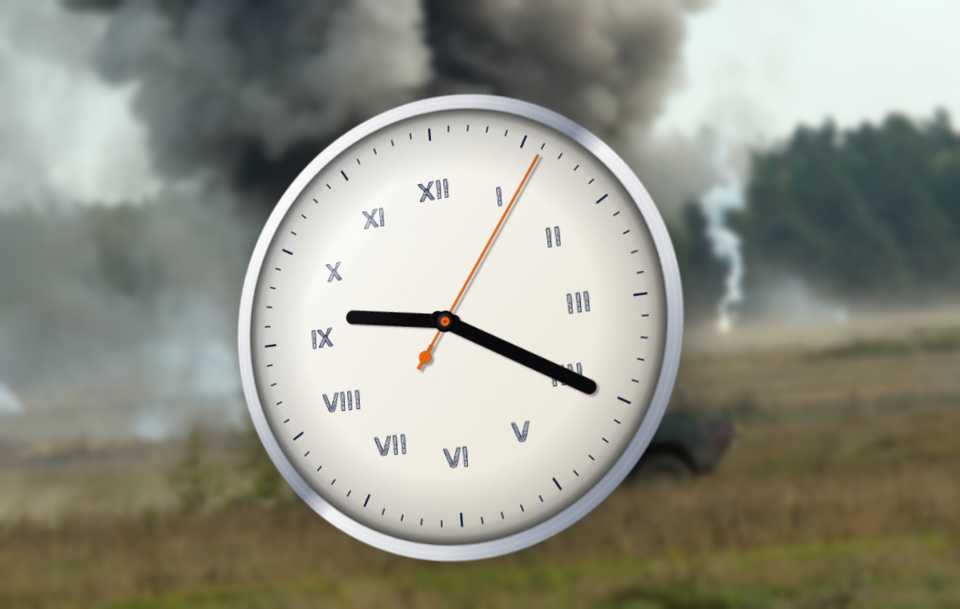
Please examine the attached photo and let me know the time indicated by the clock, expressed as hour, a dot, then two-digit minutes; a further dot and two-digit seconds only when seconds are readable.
9.20.06
